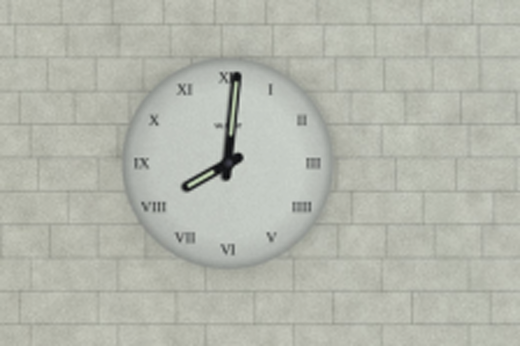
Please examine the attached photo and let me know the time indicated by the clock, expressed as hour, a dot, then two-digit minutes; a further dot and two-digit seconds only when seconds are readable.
8.01
